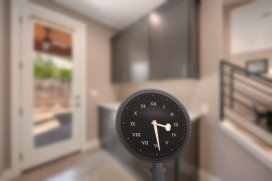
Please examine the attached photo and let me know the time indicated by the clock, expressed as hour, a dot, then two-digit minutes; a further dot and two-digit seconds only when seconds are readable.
3.29
